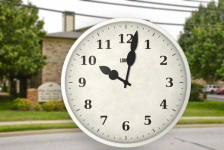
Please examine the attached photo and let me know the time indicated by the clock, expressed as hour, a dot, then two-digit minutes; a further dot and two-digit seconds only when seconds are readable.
10.02
